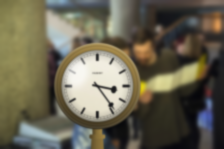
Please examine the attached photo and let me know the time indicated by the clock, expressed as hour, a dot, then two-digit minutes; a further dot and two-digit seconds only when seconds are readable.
3.24
